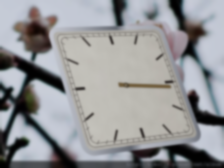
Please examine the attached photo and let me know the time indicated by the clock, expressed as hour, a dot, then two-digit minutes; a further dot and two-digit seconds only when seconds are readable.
3.16
